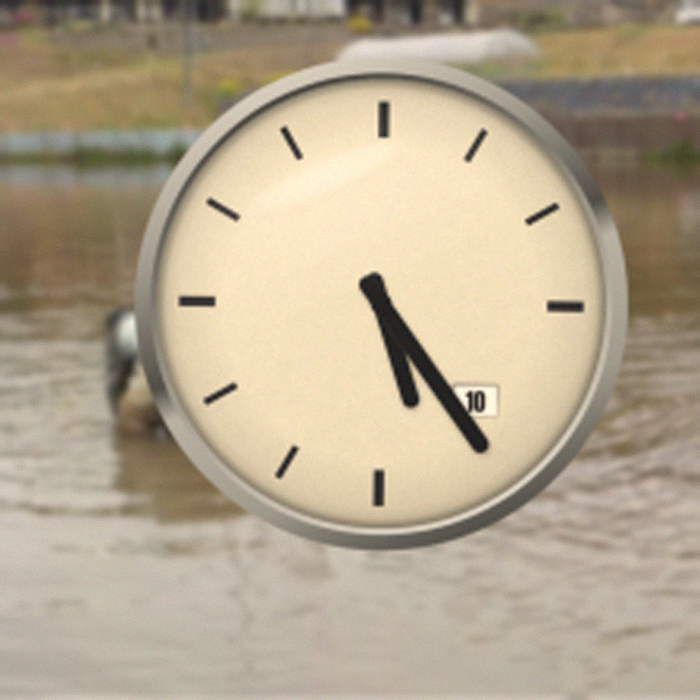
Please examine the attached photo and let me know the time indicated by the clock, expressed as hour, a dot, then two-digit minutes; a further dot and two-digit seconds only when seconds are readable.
5.24
